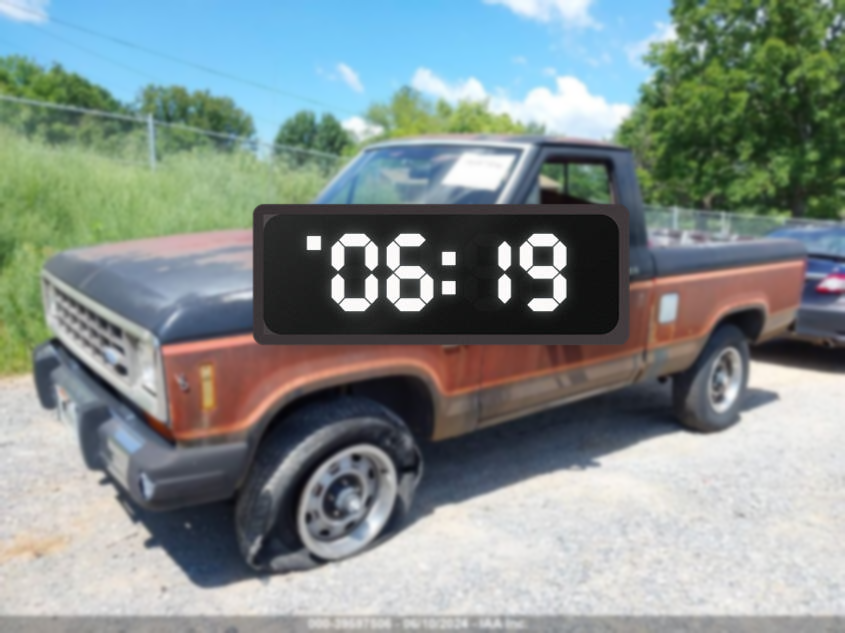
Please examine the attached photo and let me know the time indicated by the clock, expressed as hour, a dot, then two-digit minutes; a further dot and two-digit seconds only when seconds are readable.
6.19
